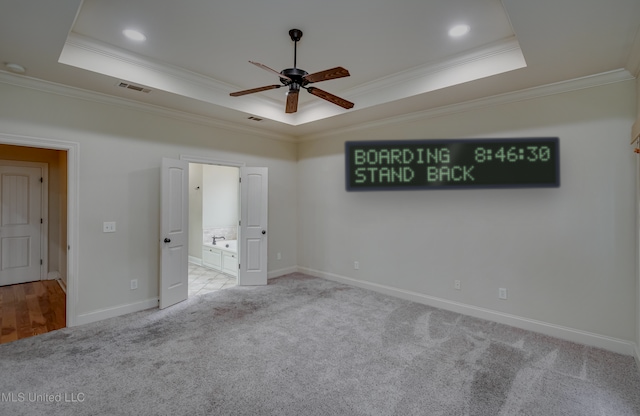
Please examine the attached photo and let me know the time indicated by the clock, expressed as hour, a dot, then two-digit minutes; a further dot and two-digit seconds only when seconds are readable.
8.46.30
